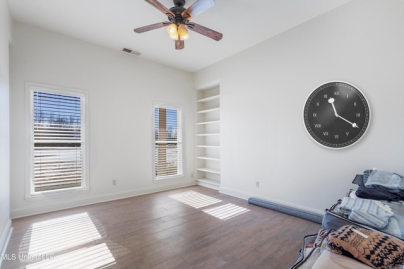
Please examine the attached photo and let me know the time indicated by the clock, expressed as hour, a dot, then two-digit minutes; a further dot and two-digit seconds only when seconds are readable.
11.20
